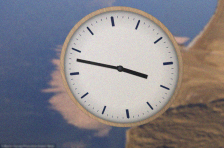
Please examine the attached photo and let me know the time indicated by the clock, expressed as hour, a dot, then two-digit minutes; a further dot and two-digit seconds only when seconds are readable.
3.48
